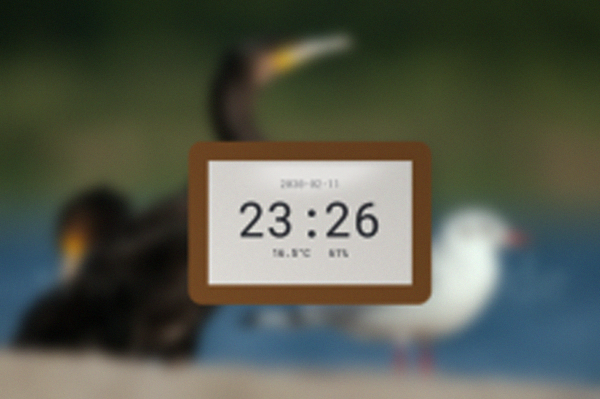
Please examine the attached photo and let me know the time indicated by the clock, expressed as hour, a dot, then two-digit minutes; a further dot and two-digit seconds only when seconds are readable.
23.26
